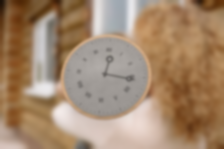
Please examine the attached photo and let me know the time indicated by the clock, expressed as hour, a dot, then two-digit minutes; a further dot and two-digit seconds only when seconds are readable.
12.16
